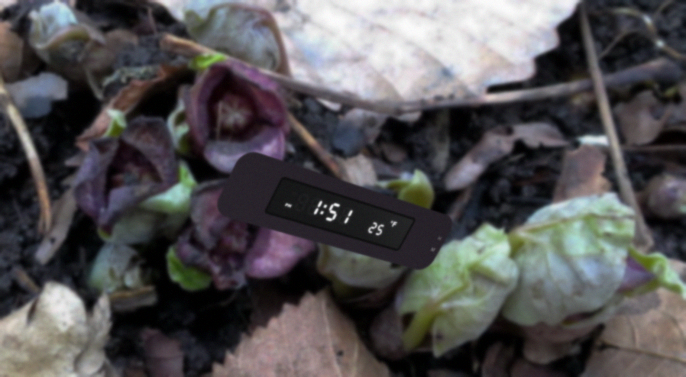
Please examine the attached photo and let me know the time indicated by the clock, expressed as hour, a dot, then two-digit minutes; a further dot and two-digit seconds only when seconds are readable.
1.51
